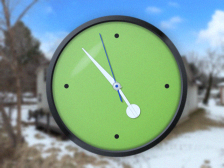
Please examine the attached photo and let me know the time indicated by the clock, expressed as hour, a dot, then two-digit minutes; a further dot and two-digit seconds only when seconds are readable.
4.52.57
